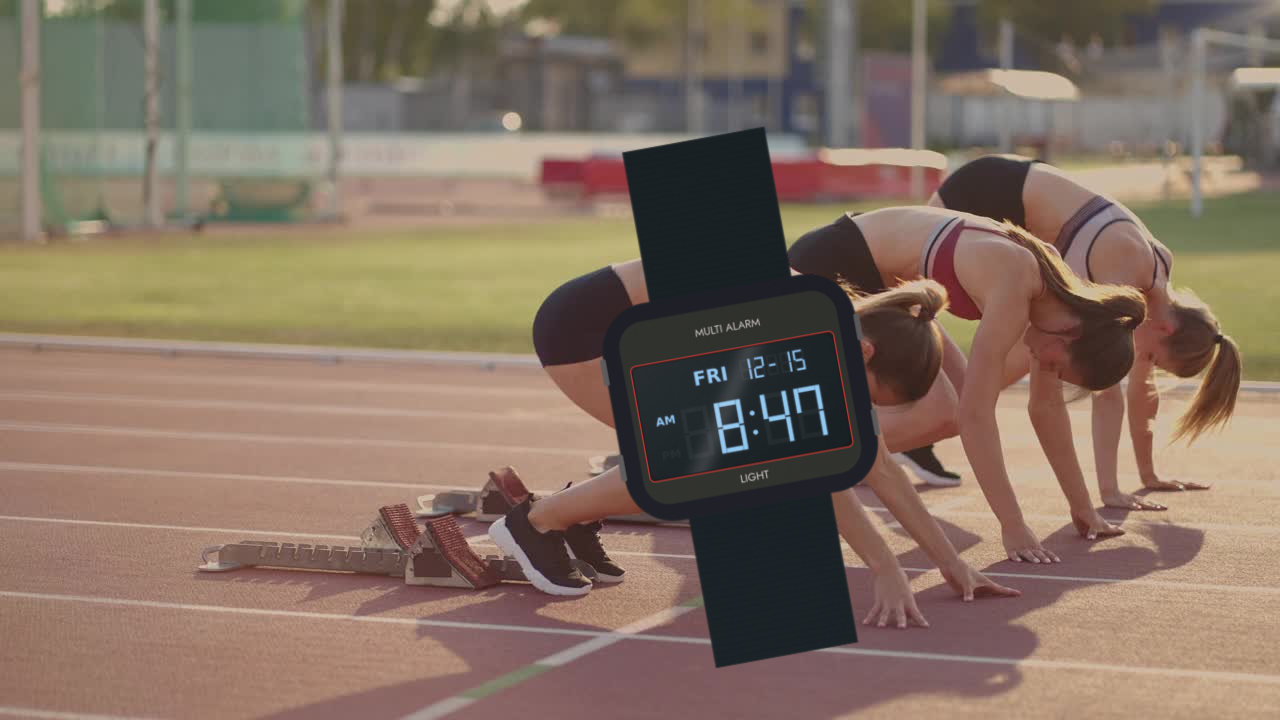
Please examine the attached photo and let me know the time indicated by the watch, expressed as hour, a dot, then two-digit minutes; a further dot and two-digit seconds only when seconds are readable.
8.47
